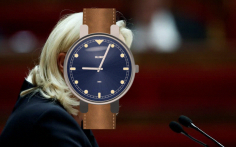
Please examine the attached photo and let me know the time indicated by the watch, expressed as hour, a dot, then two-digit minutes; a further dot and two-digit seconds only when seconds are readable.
9.04
